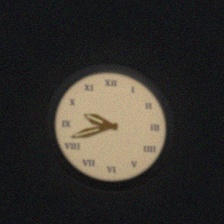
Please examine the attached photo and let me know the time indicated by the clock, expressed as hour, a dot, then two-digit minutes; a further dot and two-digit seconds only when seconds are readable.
9.42
